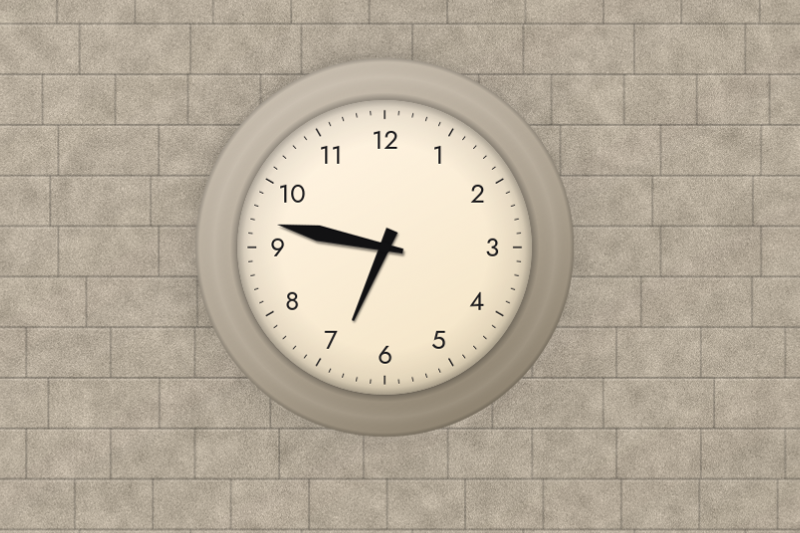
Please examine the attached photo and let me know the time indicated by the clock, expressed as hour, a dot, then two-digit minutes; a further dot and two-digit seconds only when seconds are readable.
6.47
